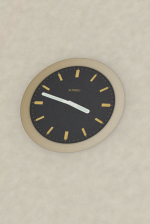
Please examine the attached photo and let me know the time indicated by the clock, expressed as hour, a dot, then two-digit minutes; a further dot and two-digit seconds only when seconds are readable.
3.48
